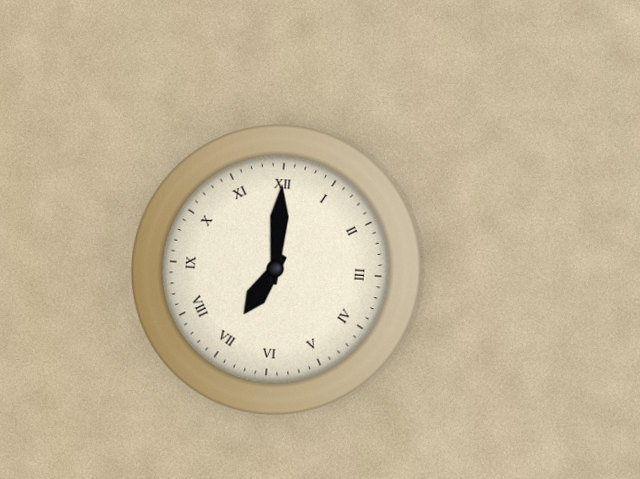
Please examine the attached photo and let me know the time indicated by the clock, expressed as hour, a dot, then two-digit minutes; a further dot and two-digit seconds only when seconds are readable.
7.00
